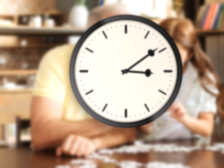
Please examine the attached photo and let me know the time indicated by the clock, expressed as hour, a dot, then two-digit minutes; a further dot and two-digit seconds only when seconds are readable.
3.09
